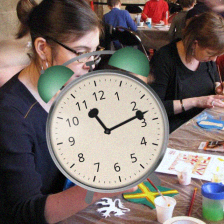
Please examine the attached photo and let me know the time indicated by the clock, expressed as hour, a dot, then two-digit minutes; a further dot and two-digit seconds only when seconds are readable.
11.13
